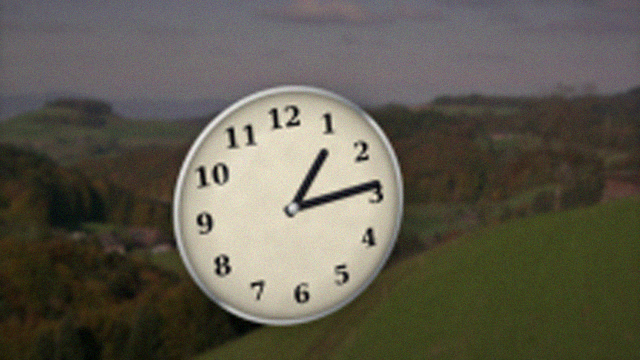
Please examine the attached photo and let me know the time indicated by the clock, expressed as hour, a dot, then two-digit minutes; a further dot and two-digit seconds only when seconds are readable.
1.14
